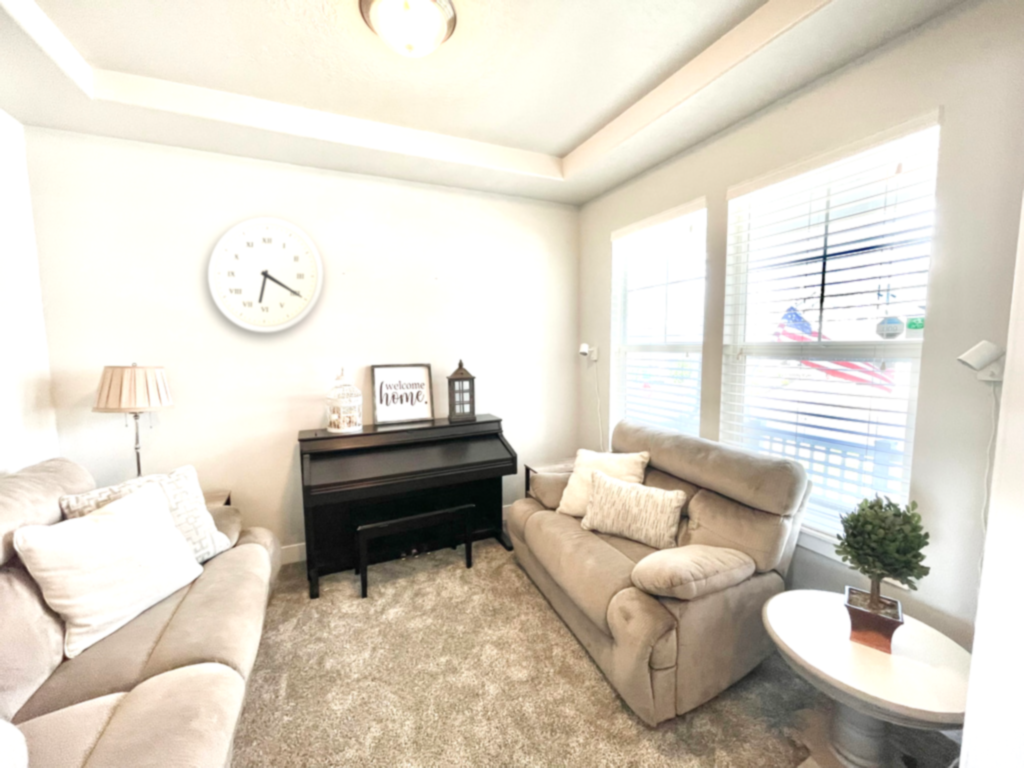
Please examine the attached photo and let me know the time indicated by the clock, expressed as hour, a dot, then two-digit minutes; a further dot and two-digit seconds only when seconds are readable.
6.20
